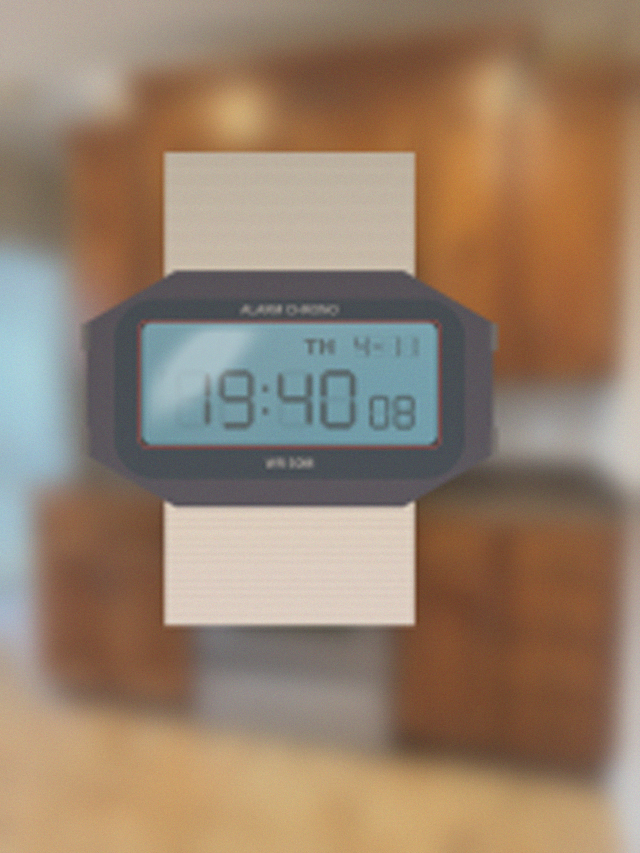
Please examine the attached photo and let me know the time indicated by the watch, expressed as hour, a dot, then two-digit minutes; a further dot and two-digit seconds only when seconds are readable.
19.40.08
